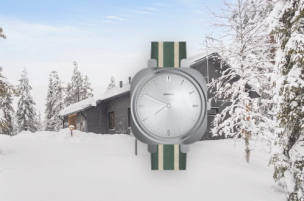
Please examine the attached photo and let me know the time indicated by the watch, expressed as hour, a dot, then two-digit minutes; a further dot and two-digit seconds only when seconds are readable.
7.49
